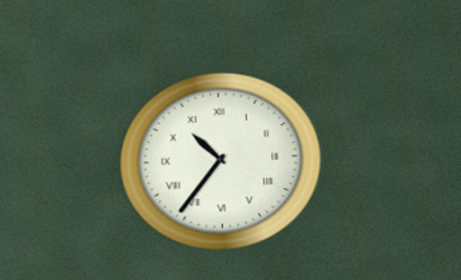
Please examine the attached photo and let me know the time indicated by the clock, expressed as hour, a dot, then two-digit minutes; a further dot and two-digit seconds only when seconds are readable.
10.36
